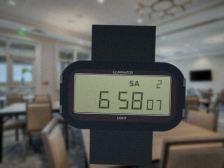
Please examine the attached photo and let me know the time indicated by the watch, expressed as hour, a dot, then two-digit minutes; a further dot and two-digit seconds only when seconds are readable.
6.58.07
